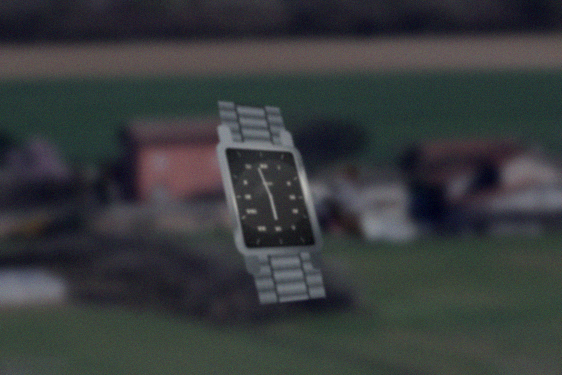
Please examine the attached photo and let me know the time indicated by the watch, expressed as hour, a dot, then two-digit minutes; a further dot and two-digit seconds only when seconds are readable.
5.58
